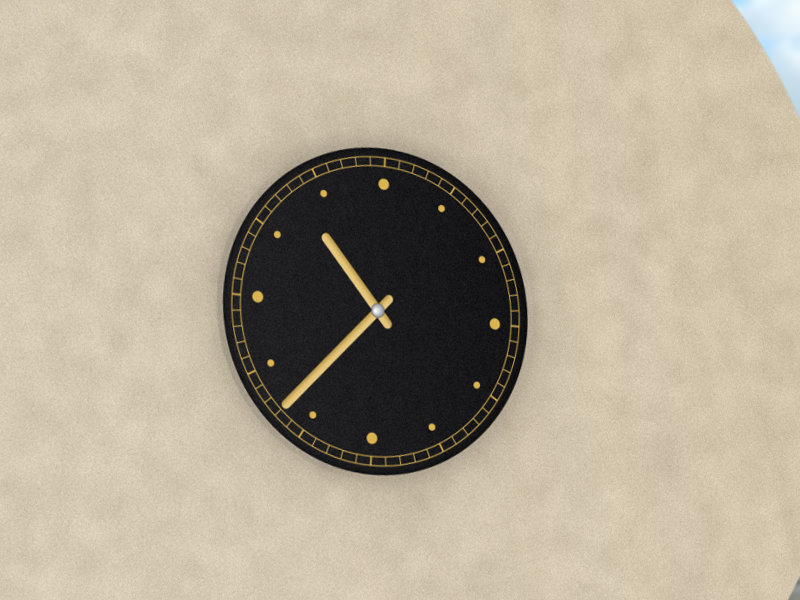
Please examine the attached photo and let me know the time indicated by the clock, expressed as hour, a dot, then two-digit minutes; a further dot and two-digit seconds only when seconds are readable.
10.37
